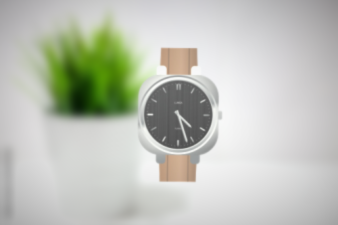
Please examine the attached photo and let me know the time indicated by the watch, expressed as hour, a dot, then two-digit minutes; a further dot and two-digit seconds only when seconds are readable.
4.27
